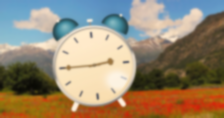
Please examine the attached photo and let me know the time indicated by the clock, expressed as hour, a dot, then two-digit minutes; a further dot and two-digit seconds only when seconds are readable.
2.45
